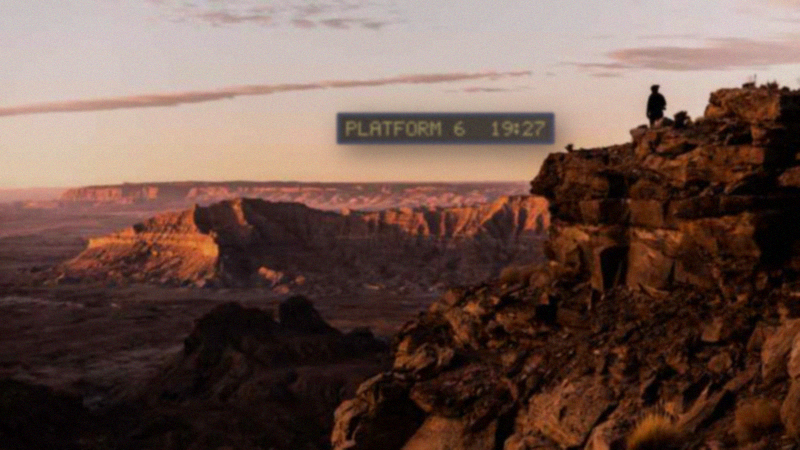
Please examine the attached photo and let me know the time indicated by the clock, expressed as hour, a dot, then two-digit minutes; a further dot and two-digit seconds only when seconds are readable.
19.27
